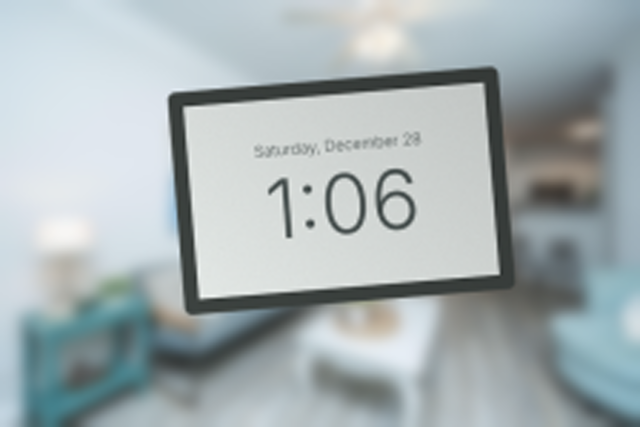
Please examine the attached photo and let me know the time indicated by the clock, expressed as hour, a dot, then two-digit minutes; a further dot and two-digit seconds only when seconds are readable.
1.06
